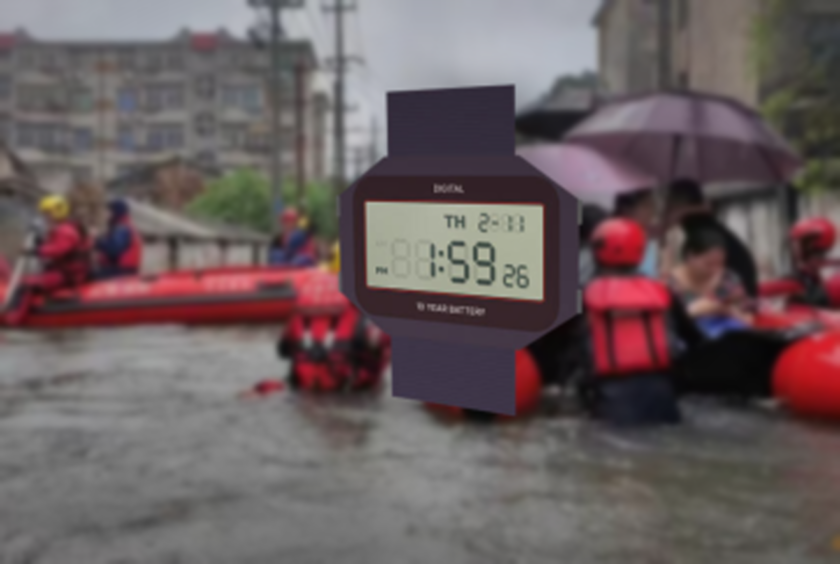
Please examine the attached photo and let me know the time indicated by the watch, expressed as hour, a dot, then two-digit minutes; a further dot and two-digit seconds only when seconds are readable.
1.59.26
